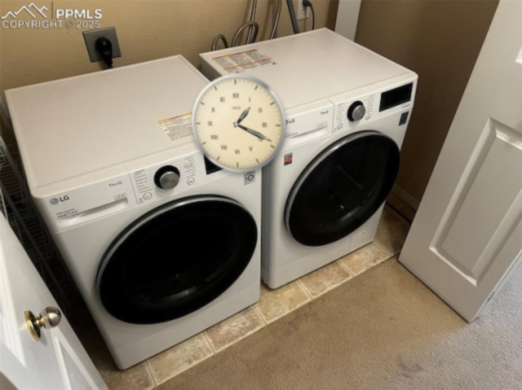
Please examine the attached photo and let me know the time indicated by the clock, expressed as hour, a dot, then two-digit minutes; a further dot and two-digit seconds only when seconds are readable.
1.19
